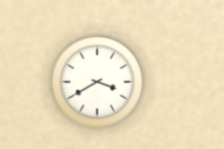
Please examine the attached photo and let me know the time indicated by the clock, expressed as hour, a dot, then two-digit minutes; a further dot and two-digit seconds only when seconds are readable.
3.40
